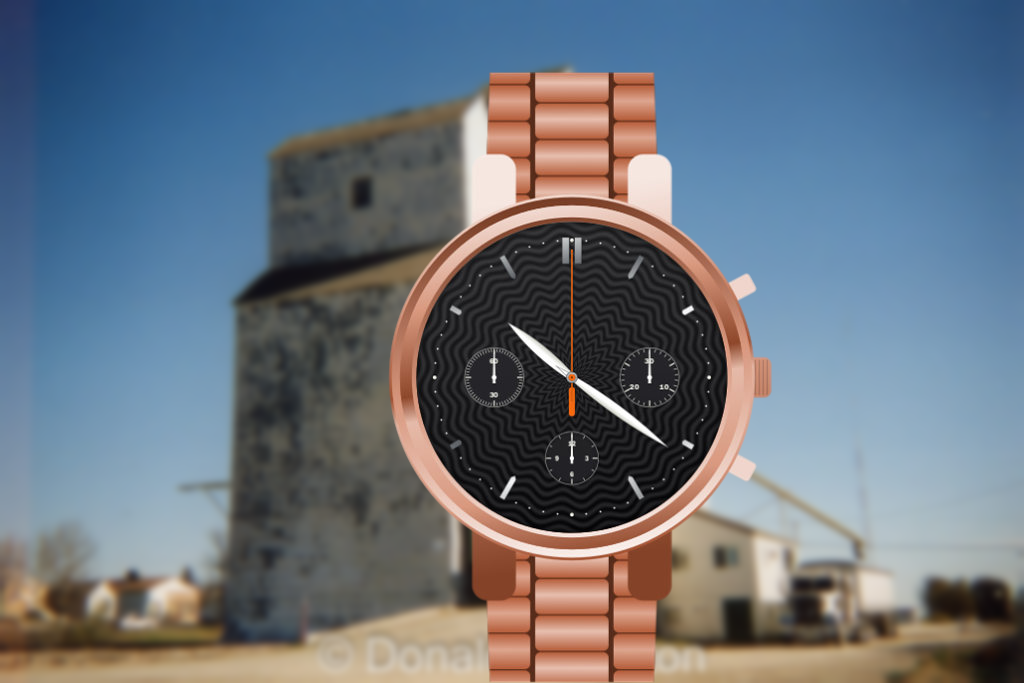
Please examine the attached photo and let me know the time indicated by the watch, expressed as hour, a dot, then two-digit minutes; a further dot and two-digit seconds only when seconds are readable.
10.21
